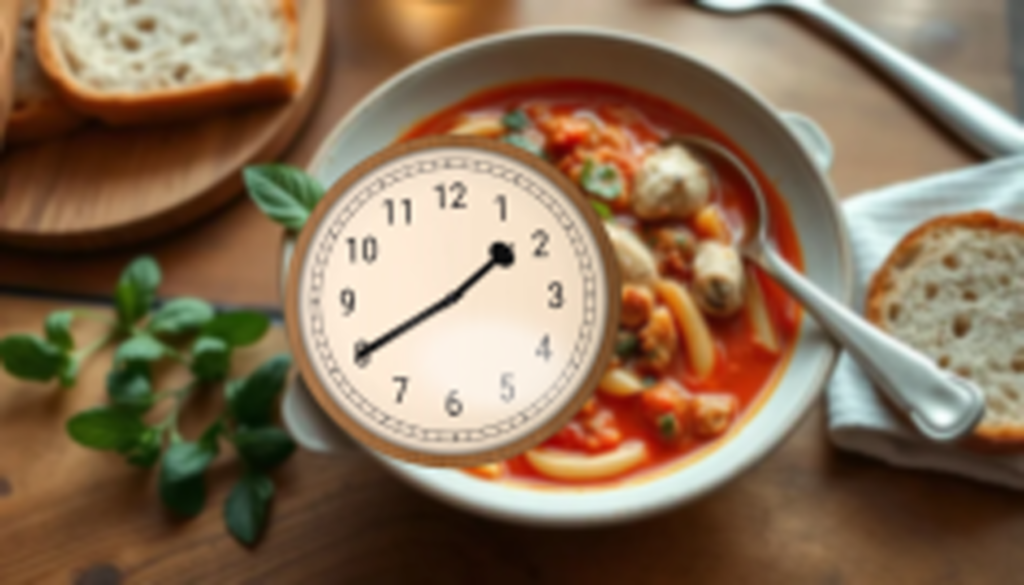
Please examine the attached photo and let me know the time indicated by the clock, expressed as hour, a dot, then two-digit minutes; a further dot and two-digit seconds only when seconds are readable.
1.40
